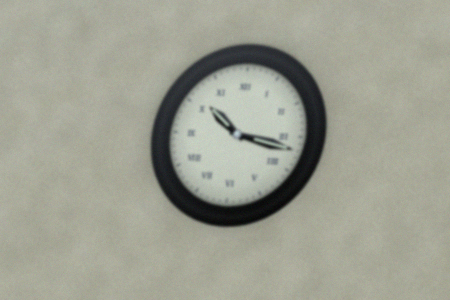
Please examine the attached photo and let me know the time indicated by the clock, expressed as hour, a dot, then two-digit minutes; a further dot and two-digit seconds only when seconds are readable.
10.17
